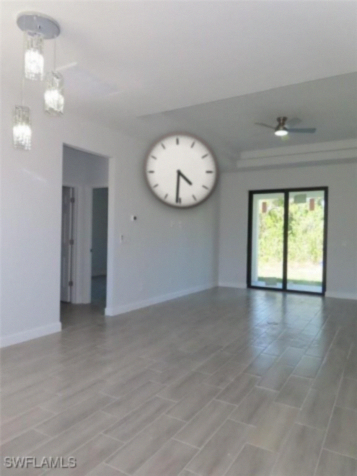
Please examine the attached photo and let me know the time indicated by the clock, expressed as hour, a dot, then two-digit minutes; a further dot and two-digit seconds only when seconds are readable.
4.31
